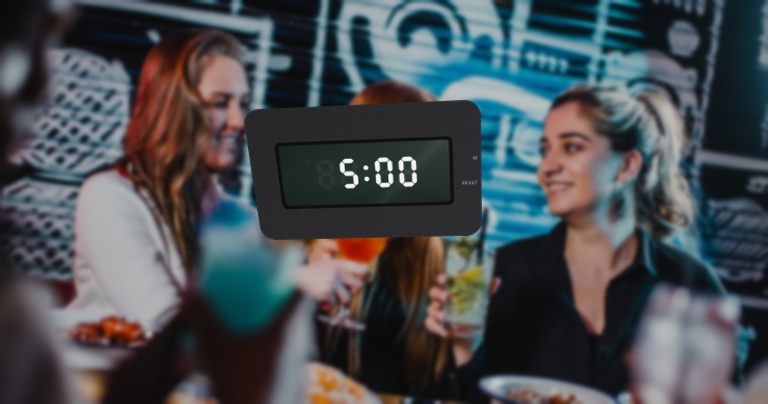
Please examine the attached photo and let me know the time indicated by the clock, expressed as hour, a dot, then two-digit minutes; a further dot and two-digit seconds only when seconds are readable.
5.00
